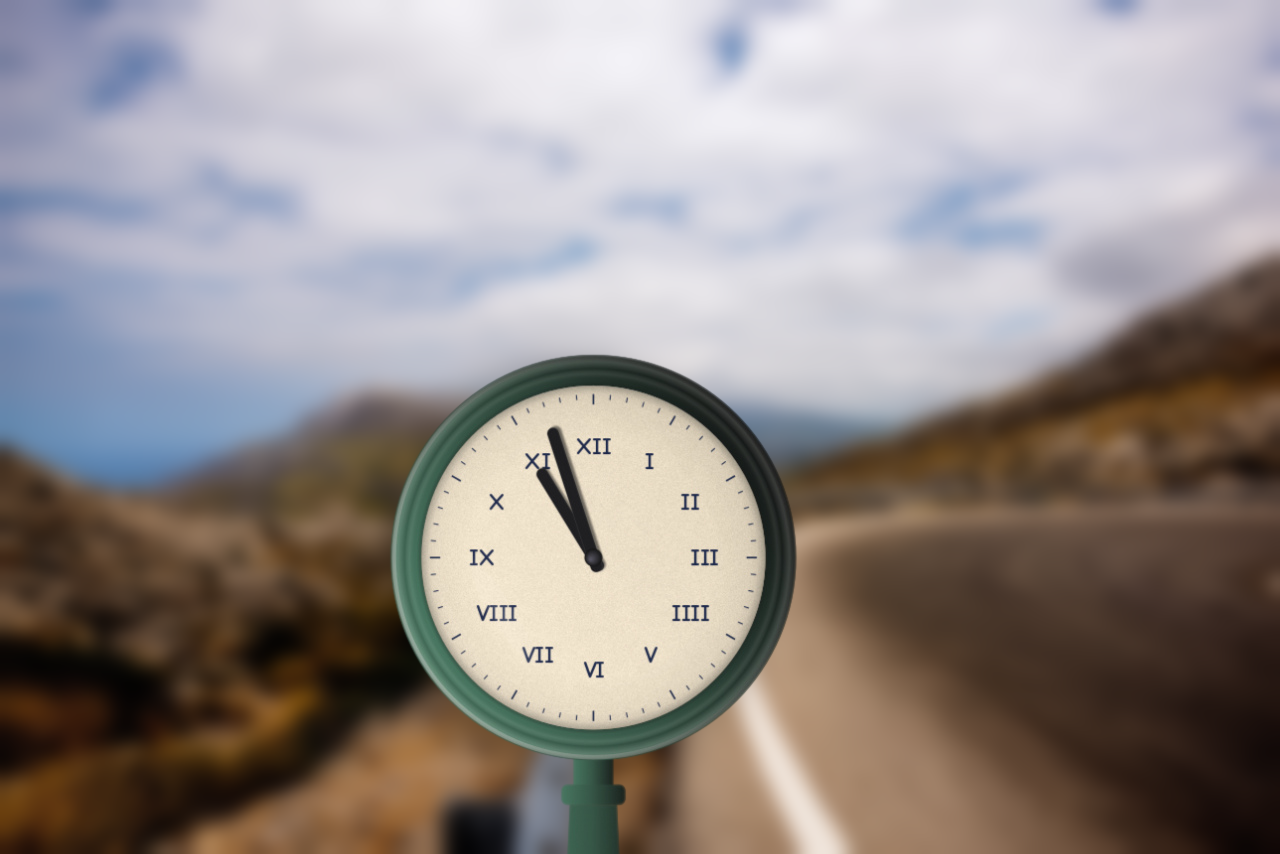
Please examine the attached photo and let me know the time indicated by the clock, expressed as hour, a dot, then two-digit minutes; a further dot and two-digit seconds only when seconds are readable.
10.57
